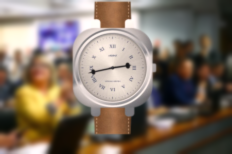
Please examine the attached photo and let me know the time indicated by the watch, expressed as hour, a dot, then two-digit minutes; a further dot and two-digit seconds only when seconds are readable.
2.43
